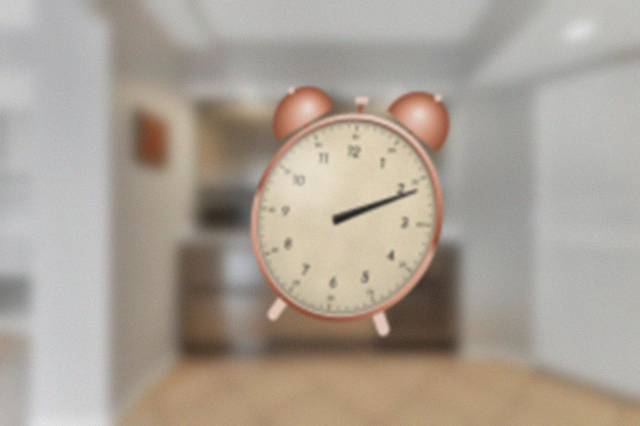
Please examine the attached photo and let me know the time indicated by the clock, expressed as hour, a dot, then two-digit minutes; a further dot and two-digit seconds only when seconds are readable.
2.11
